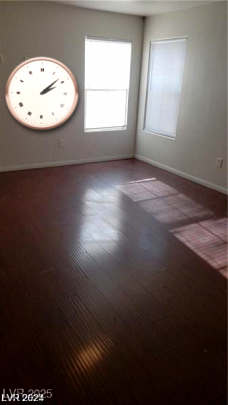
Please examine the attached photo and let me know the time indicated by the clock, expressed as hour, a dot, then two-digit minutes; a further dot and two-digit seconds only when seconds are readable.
2.08
